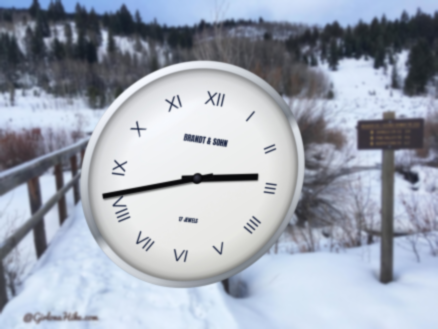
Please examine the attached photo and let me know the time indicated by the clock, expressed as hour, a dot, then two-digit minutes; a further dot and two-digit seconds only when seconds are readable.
2.42
